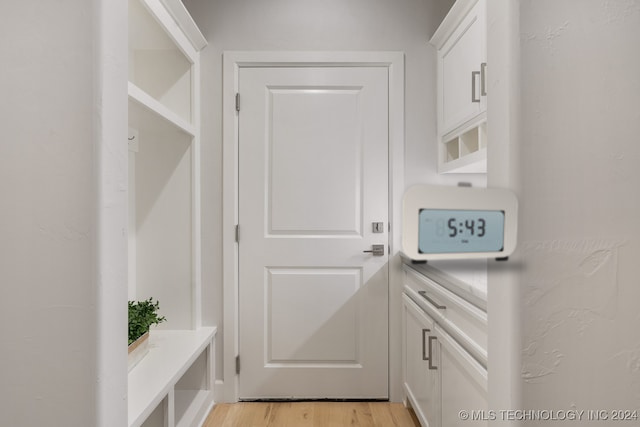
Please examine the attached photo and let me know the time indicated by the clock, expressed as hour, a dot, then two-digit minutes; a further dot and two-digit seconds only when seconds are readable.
5.43
